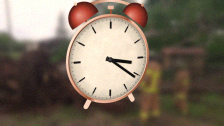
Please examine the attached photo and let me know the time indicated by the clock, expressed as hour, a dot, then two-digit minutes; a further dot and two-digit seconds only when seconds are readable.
3.21
